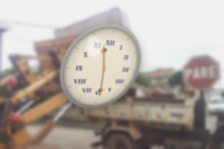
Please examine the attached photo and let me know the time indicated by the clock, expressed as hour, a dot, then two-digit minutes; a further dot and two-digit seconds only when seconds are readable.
11.29
